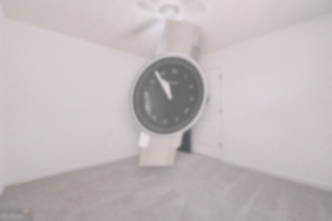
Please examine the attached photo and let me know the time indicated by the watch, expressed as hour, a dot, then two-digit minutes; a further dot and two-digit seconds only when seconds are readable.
10.53
